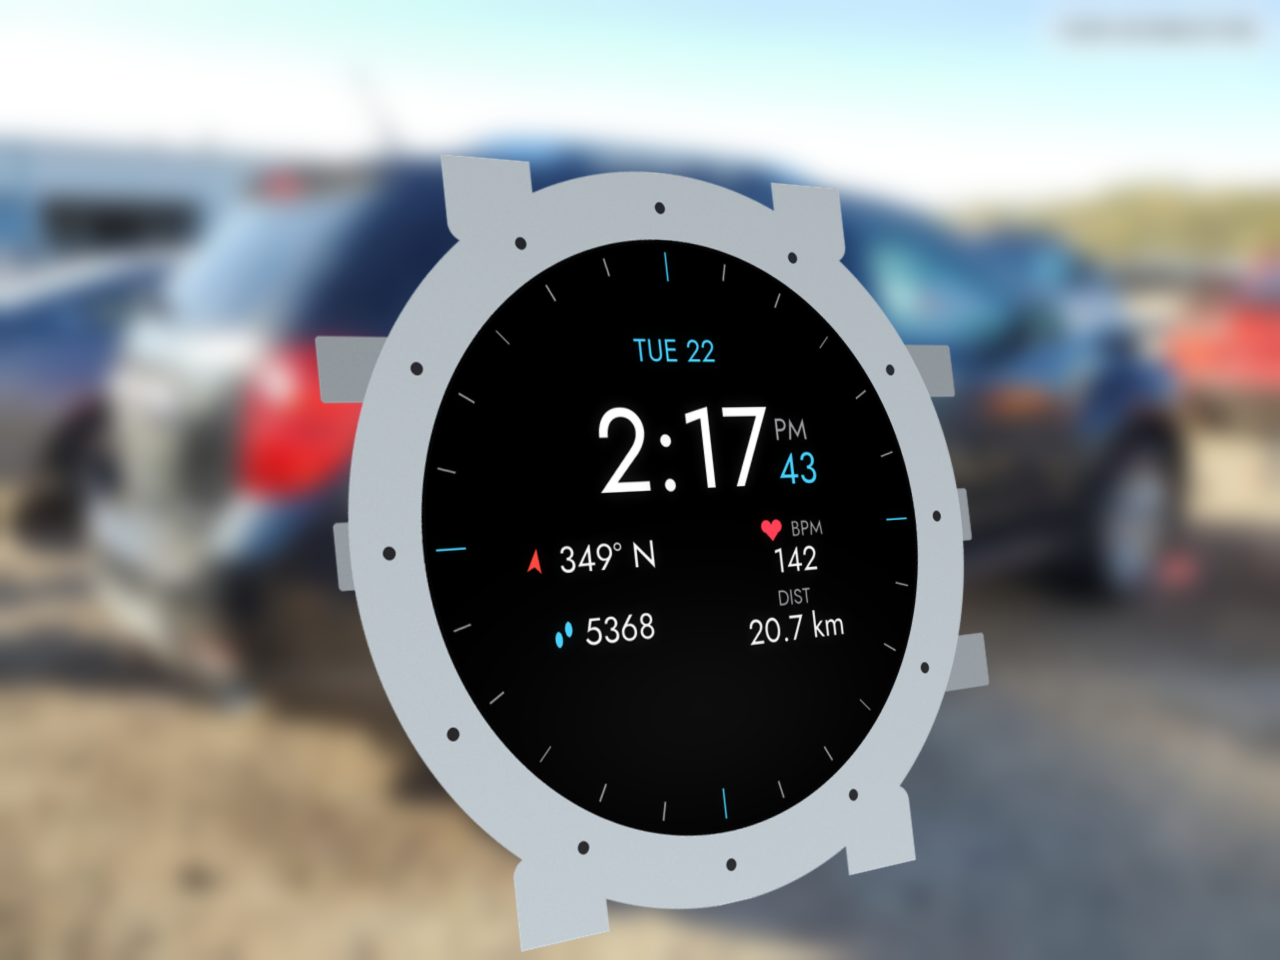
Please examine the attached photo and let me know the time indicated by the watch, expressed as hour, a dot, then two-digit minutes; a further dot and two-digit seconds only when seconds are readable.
2.17.43
